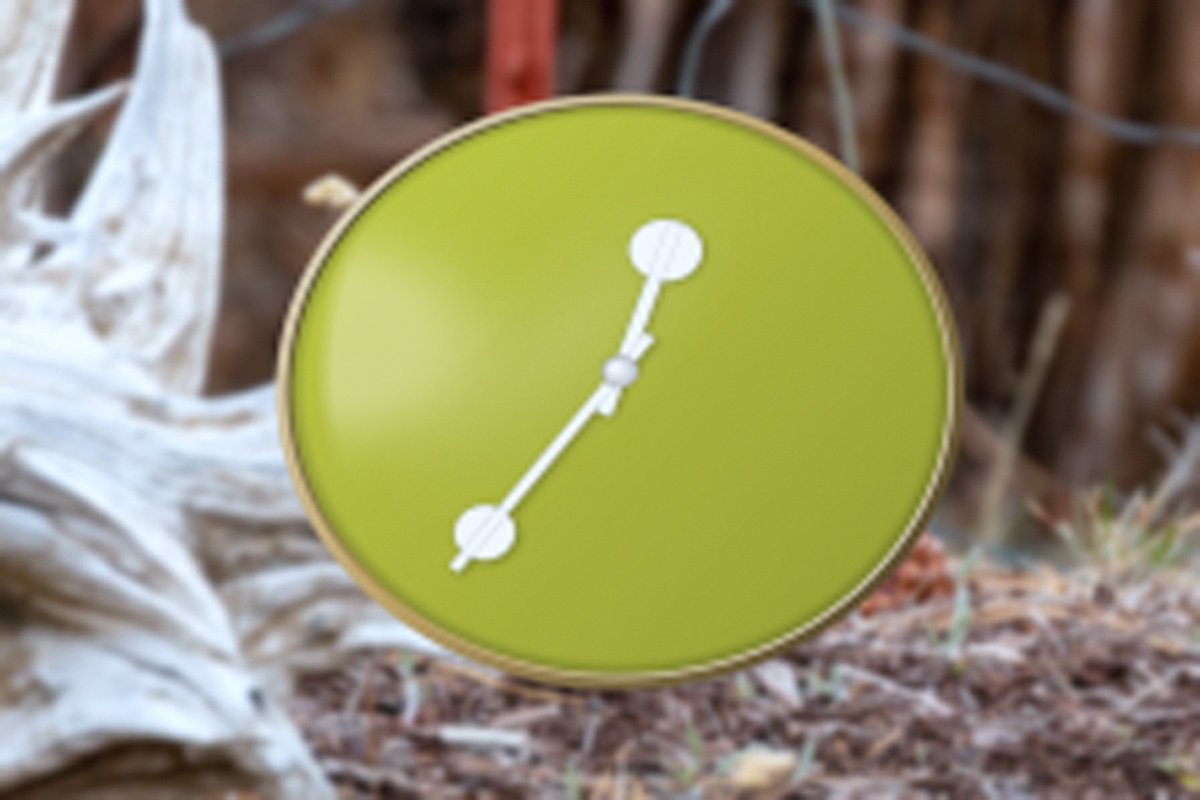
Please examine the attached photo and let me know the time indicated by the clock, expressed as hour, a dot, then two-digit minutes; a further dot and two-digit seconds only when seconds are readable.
12.36
